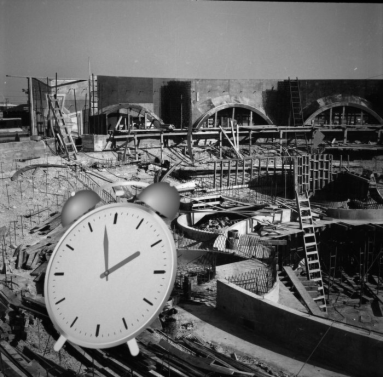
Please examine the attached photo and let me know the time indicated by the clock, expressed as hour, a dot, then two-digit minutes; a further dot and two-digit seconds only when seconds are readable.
1.58
